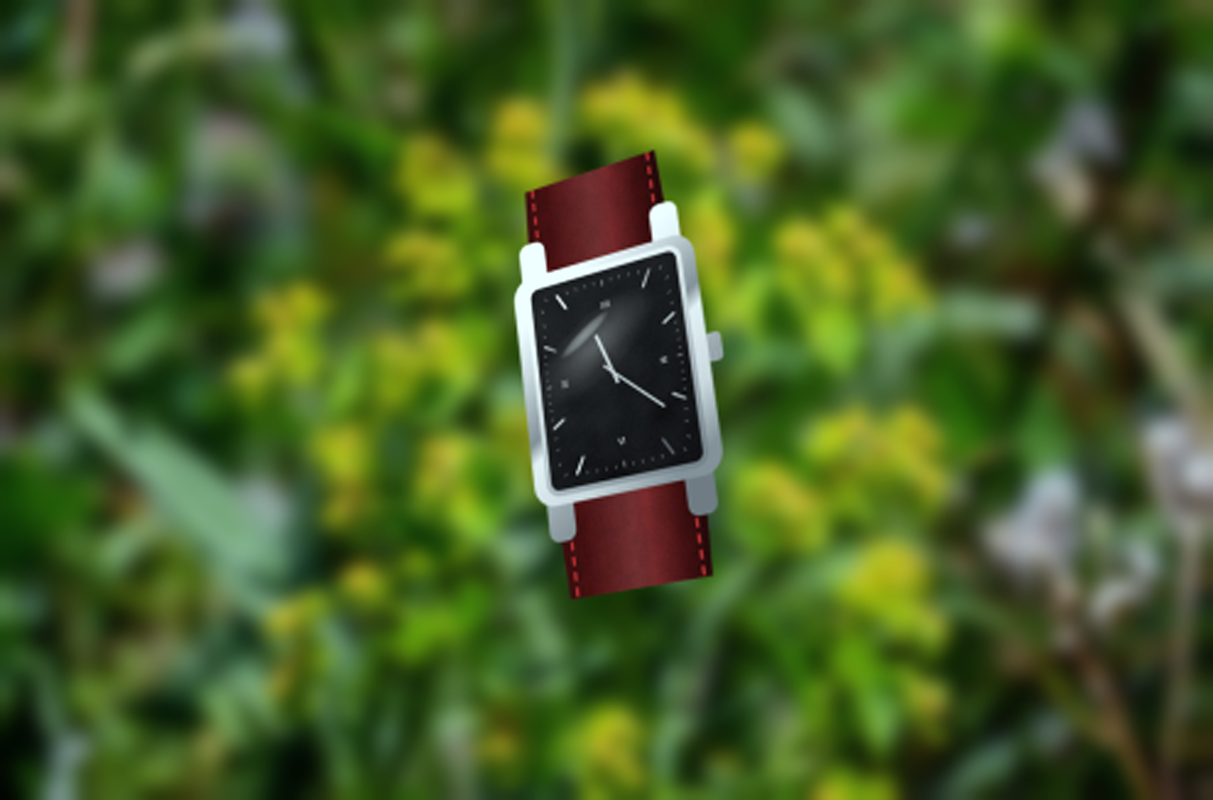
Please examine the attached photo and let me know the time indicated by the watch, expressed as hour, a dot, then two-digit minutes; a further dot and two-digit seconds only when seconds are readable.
11.22
